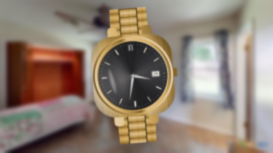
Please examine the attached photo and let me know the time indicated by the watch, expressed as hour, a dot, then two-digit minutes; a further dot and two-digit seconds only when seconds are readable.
3.32
